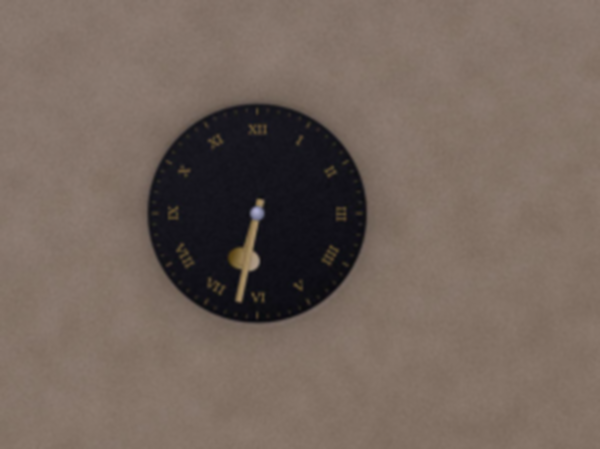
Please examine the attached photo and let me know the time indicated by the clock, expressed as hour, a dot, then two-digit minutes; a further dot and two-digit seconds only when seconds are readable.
6.32
